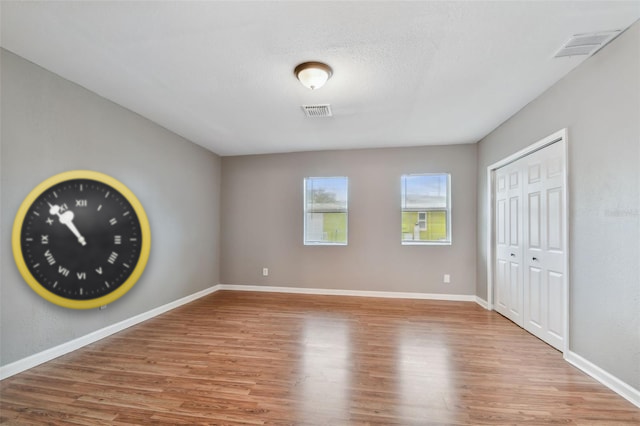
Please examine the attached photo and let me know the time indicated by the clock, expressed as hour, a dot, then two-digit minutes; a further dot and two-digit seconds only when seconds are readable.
10.53
